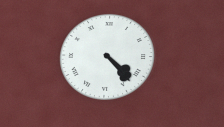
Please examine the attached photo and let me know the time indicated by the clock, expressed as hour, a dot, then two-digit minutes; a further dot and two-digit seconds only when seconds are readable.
4.23
